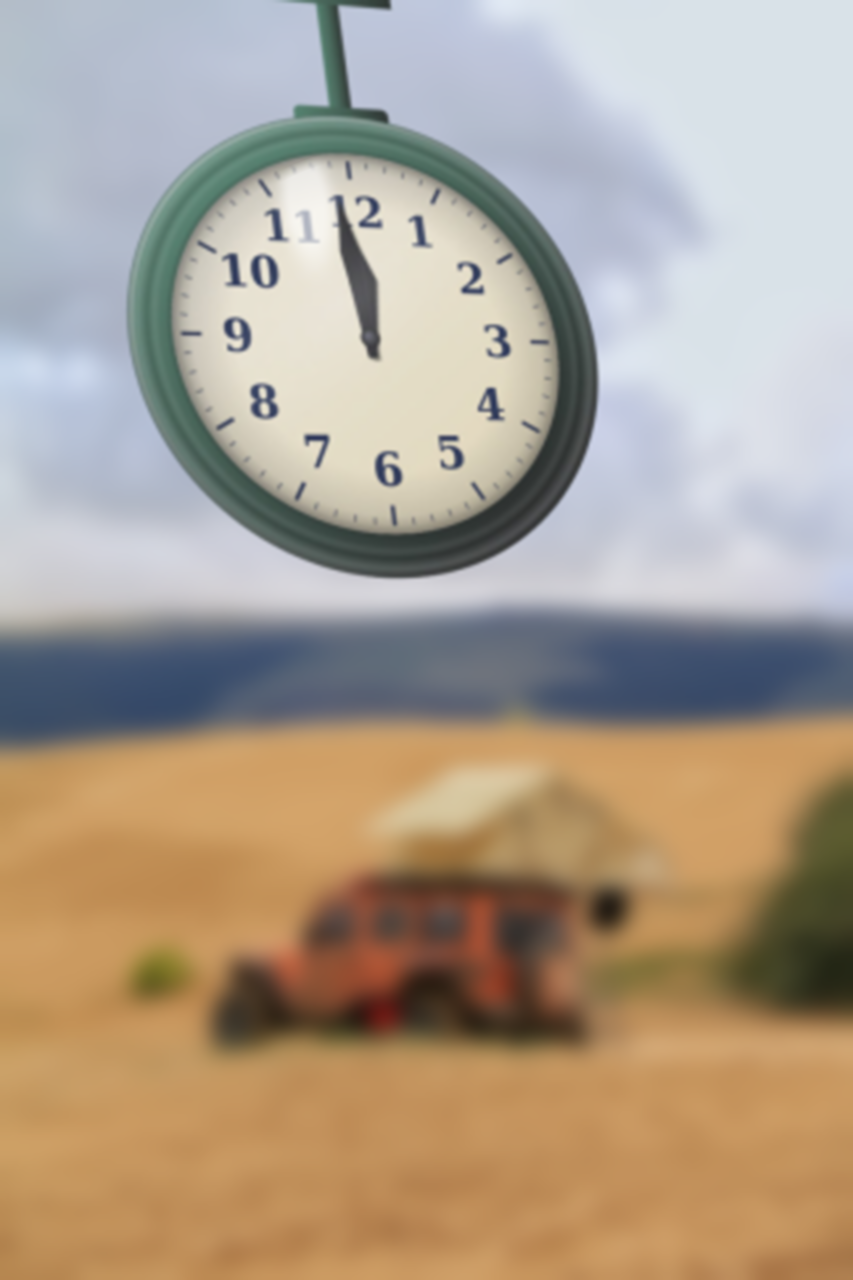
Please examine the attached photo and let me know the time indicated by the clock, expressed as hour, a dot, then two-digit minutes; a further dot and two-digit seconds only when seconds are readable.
11.59
